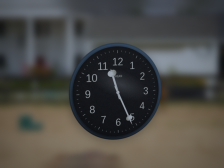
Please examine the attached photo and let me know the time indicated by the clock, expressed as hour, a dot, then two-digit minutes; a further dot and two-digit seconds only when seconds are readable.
11.26
